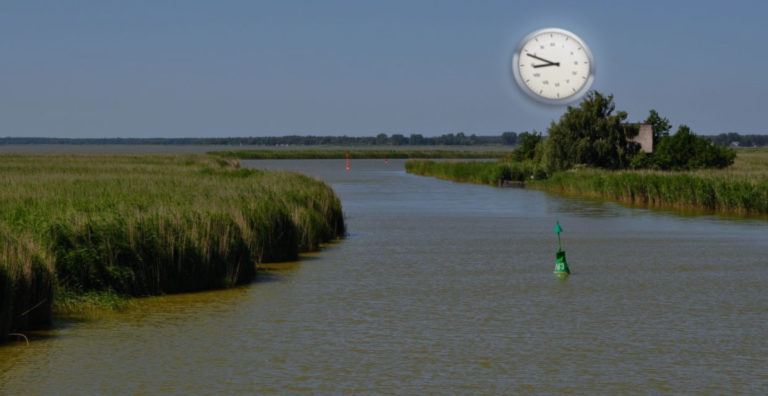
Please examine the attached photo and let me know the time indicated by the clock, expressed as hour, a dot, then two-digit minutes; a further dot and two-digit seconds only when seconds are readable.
8.49
